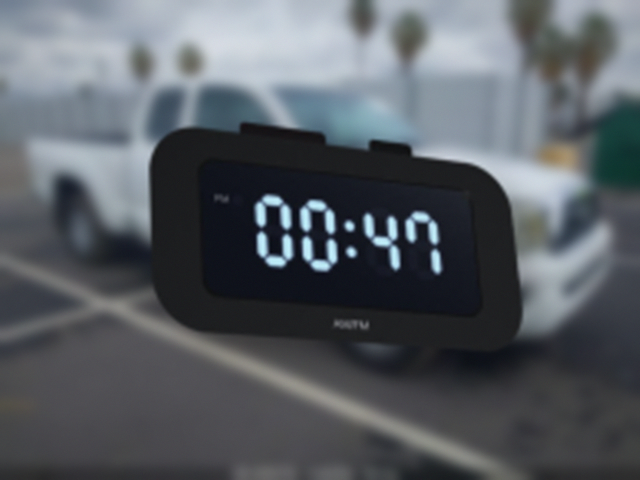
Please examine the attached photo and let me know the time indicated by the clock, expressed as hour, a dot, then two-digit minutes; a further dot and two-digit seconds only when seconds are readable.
0.47
